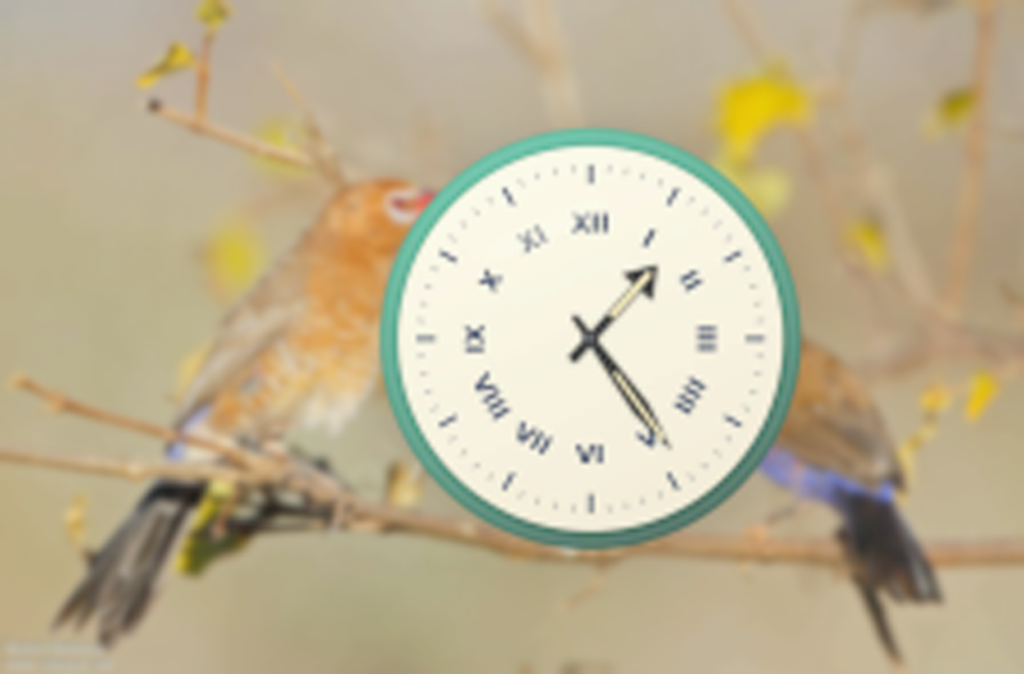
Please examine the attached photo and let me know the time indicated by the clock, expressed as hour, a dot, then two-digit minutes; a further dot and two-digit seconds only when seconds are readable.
1.24
